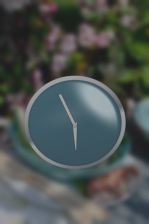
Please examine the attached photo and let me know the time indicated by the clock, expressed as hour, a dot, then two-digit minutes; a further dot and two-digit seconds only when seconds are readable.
5.56
